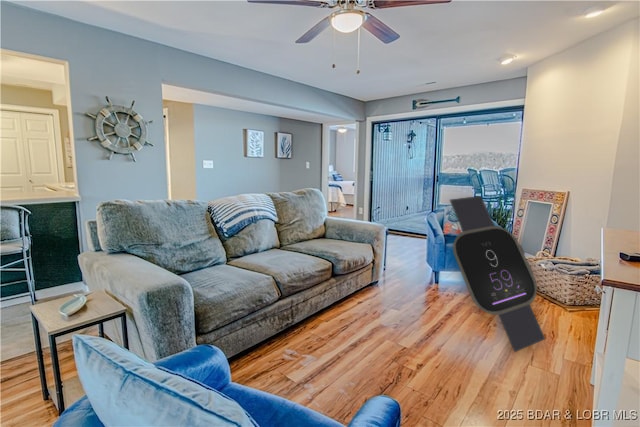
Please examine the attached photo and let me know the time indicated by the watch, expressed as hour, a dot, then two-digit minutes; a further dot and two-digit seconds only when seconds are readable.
9.59
